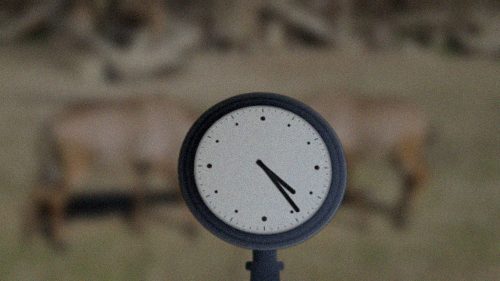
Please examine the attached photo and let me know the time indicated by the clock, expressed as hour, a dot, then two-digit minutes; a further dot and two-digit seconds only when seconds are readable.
4.24
